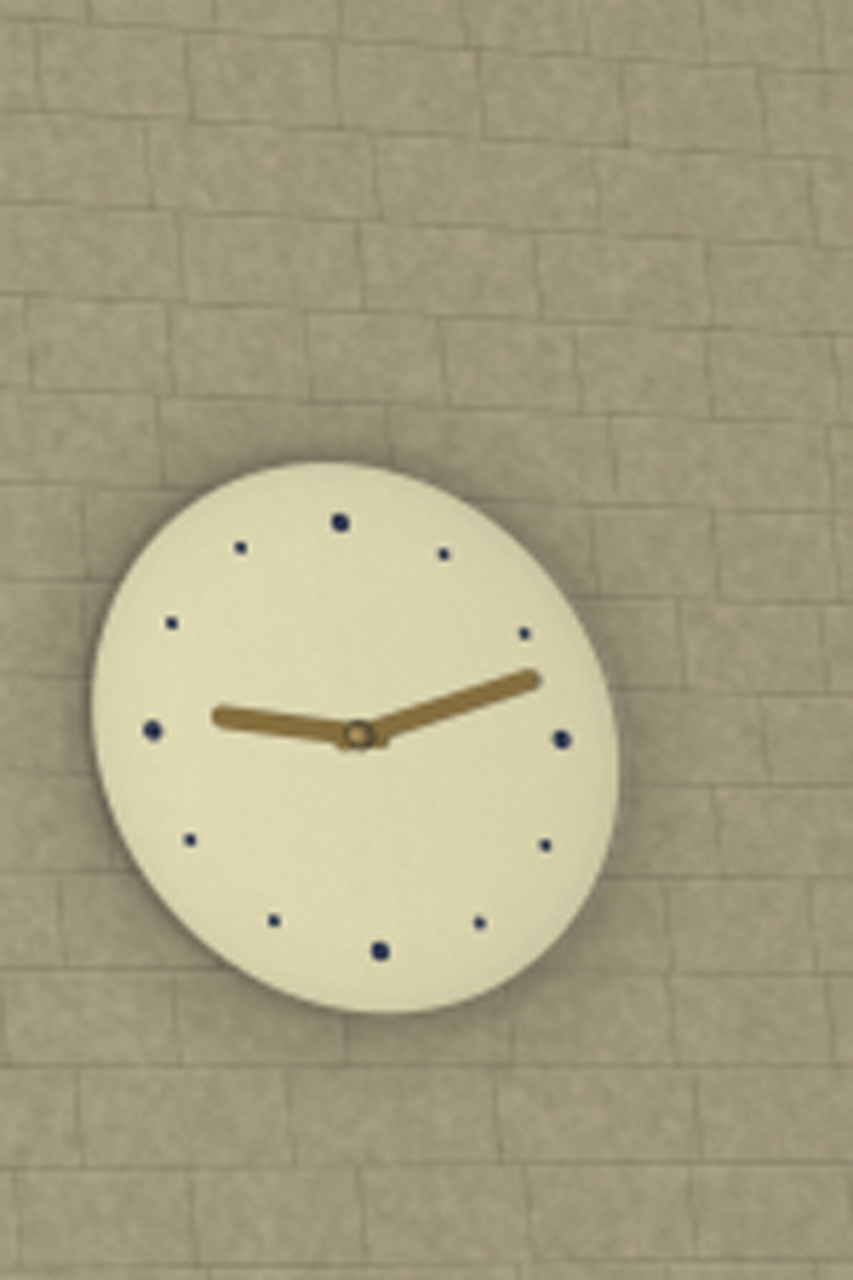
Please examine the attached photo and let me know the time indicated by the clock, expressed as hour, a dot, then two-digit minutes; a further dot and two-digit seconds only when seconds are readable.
9.12
